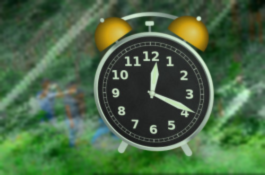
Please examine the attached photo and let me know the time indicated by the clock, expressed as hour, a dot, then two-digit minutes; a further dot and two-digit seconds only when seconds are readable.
12.19
